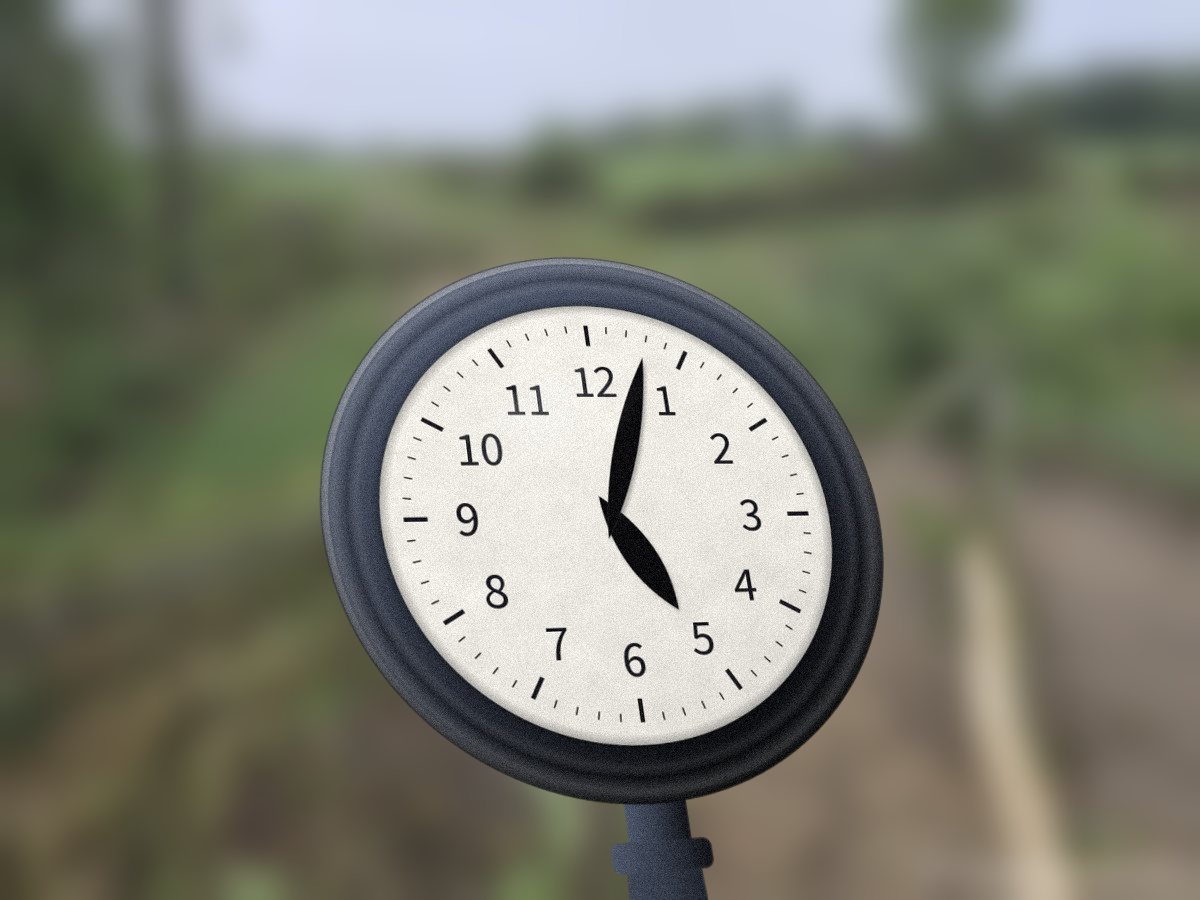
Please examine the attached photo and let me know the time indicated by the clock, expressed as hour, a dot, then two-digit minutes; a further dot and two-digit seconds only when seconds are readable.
5.03
